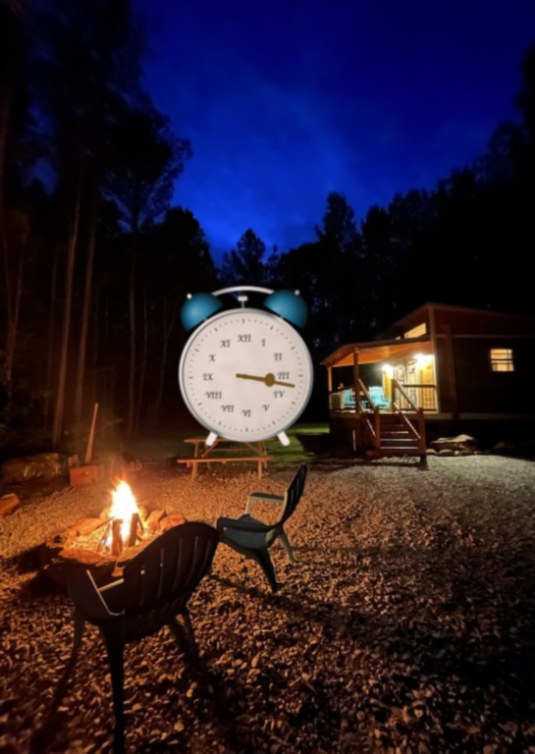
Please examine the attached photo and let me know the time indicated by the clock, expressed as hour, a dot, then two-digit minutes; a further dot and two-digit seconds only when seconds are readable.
3.17
